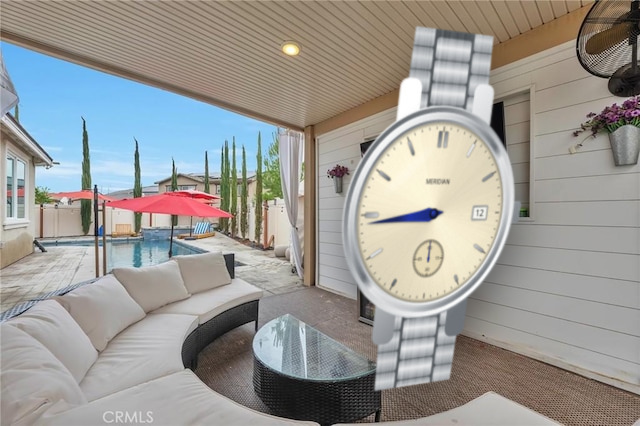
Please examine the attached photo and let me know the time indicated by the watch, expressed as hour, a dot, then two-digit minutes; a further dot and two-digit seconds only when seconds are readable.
8.44
